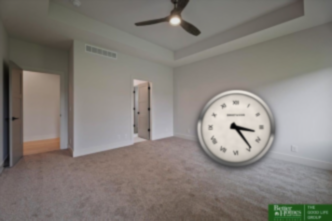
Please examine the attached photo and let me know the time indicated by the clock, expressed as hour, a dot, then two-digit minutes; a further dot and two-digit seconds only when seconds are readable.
3.24
